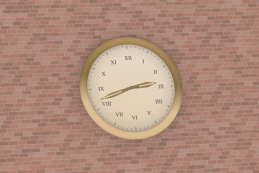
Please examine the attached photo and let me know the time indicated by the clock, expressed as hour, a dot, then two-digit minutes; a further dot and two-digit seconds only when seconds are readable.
2.42
